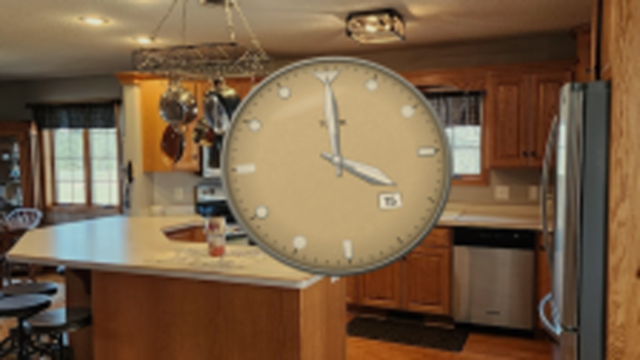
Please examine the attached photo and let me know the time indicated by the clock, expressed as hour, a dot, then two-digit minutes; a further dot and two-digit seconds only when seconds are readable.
4.00
